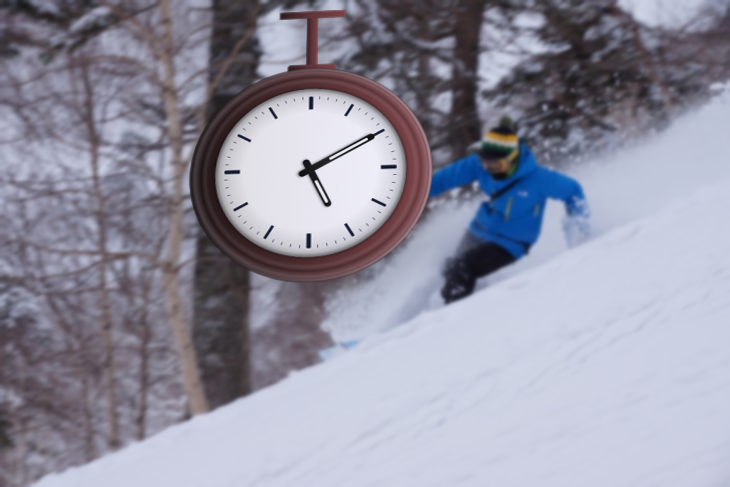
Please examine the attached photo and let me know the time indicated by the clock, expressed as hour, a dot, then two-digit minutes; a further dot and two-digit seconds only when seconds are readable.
5.10
